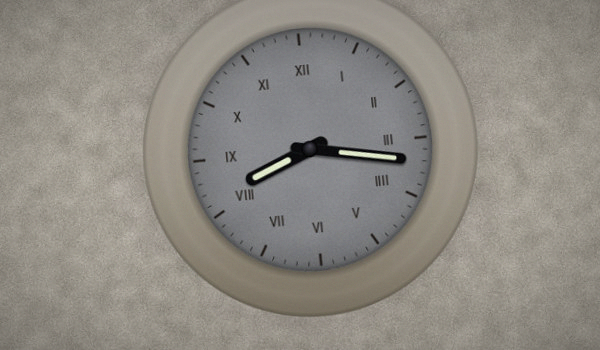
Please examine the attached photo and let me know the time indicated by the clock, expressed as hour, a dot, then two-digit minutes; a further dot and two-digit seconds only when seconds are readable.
8.17
